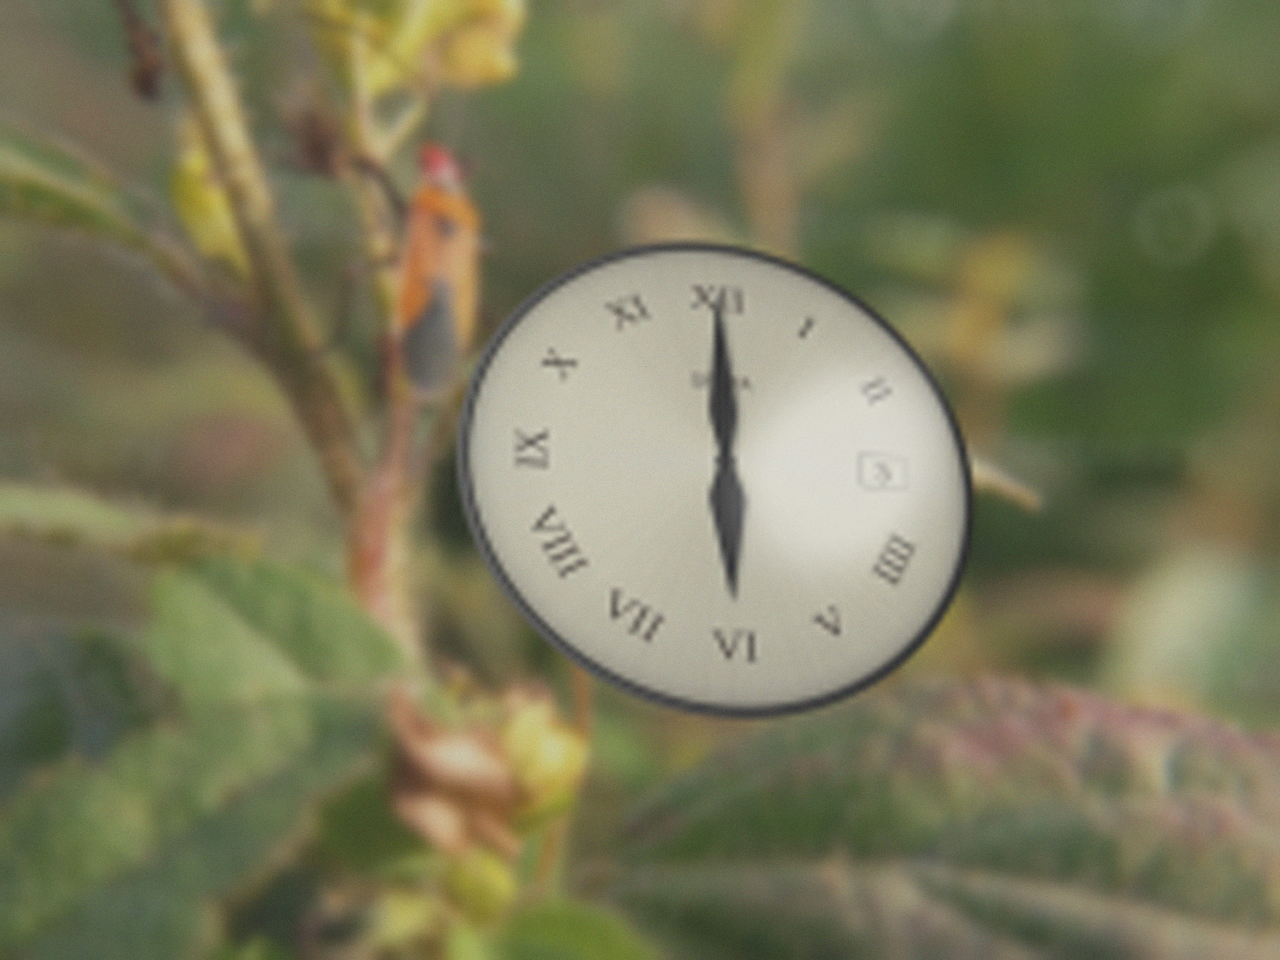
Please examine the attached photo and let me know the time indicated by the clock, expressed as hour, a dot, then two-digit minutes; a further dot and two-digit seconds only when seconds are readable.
6.00
